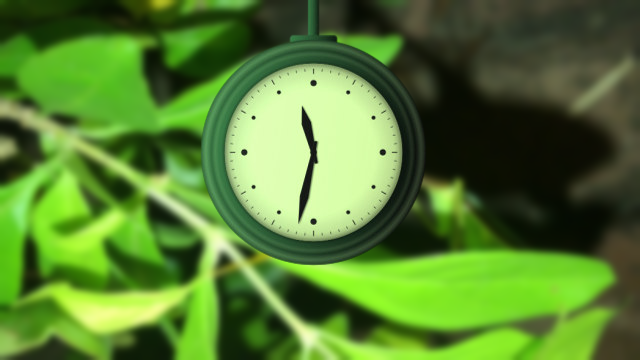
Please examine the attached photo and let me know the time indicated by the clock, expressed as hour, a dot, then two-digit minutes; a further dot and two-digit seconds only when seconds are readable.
11.32
